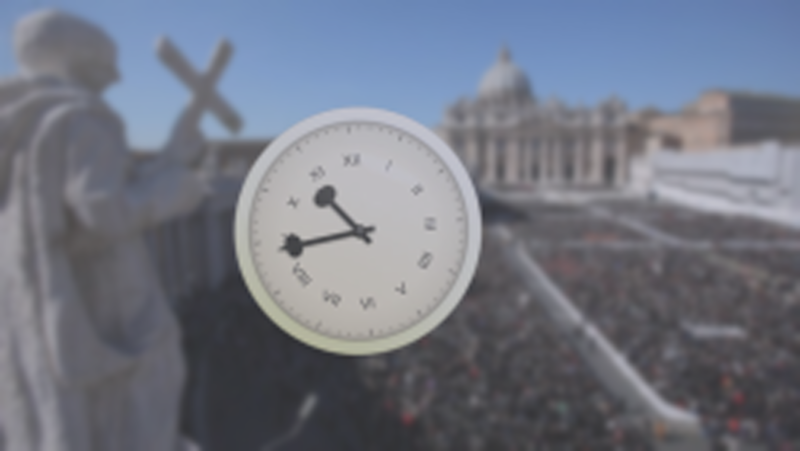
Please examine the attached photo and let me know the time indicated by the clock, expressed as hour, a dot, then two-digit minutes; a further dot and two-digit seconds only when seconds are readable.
10.44
